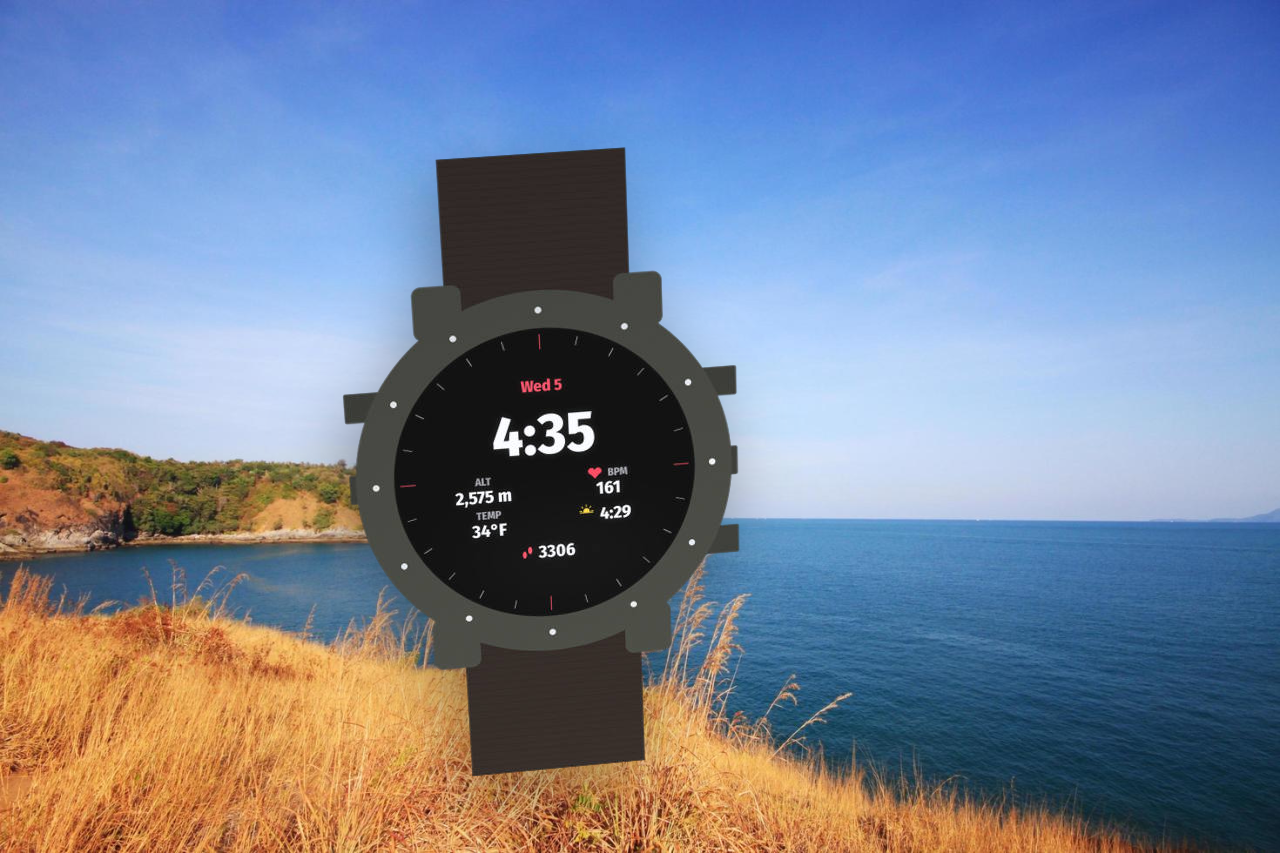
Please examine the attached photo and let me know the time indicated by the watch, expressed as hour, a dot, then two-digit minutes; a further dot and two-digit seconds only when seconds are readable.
4.35
